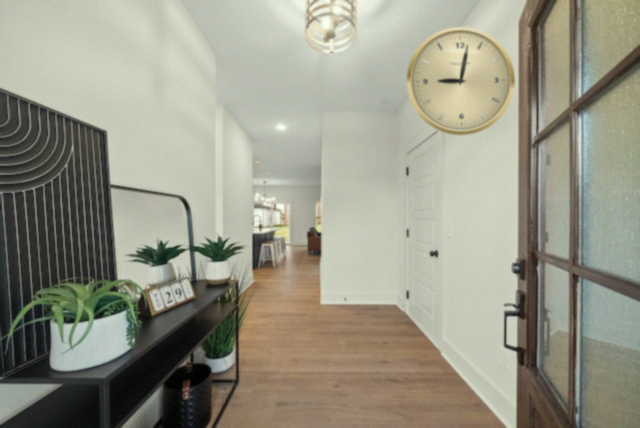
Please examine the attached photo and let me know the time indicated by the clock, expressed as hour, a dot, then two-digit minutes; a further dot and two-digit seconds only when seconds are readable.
9.02
